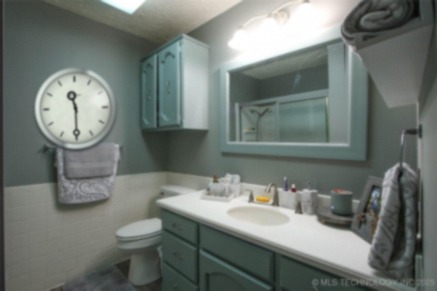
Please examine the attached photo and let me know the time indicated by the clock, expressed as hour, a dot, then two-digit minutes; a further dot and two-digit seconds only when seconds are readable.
11.30
